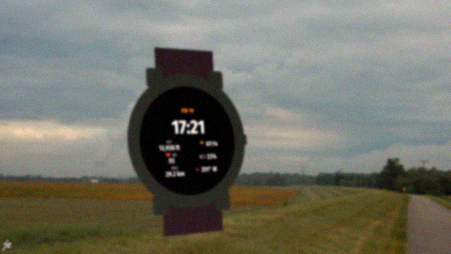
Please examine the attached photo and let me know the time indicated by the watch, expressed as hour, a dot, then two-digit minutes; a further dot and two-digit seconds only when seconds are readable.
17.21
